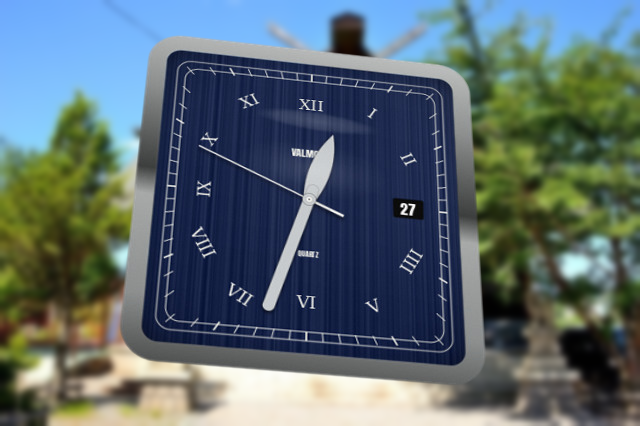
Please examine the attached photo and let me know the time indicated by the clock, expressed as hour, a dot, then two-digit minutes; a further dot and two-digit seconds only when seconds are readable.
12.32.49
